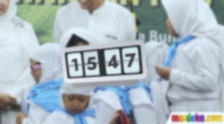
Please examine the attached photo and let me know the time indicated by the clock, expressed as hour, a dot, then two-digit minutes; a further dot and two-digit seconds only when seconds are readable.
15.47
